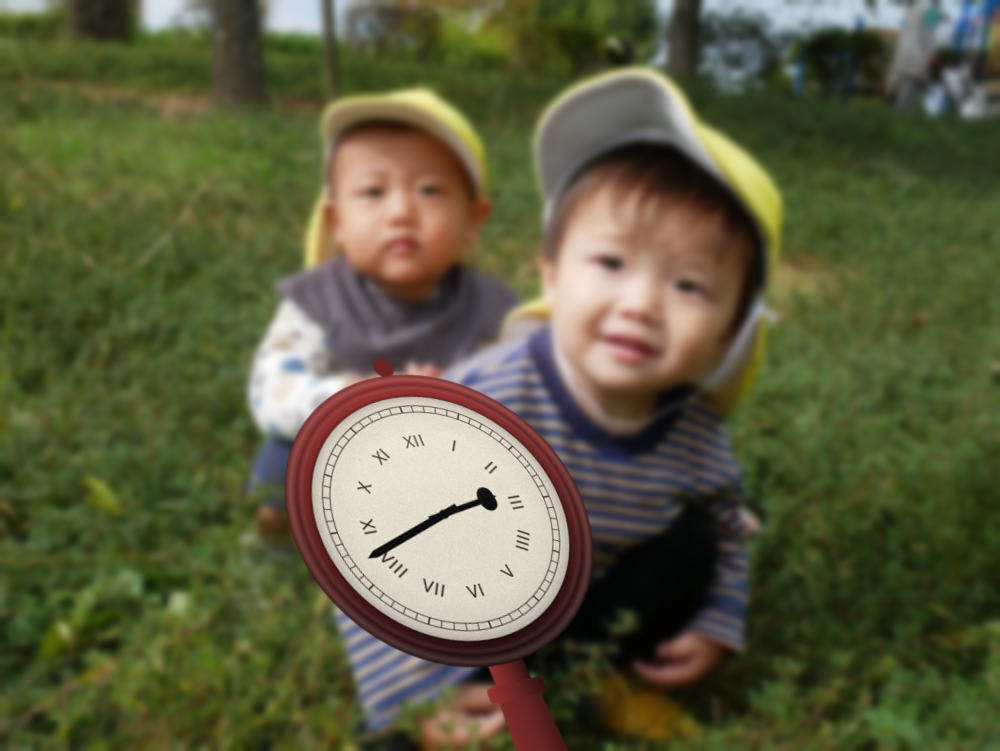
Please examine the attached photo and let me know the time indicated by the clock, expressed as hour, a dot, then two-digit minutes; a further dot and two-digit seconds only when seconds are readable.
2.42
